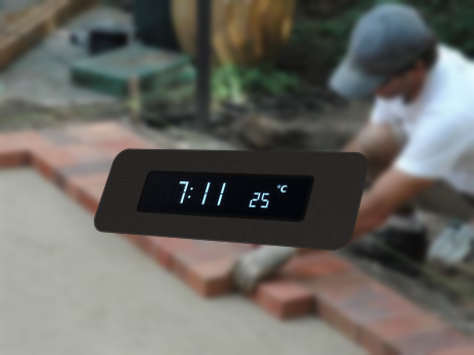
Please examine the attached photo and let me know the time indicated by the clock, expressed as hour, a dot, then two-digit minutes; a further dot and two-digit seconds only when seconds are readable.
7.11
